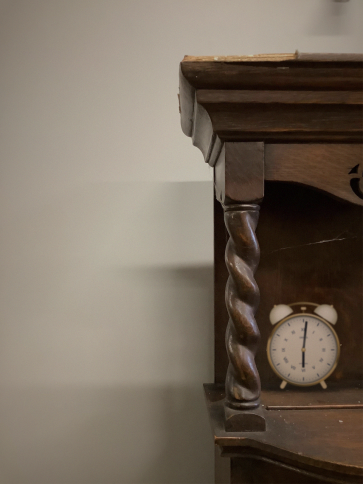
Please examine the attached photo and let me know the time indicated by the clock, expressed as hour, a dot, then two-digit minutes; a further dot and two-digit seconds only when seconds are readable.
6.01
